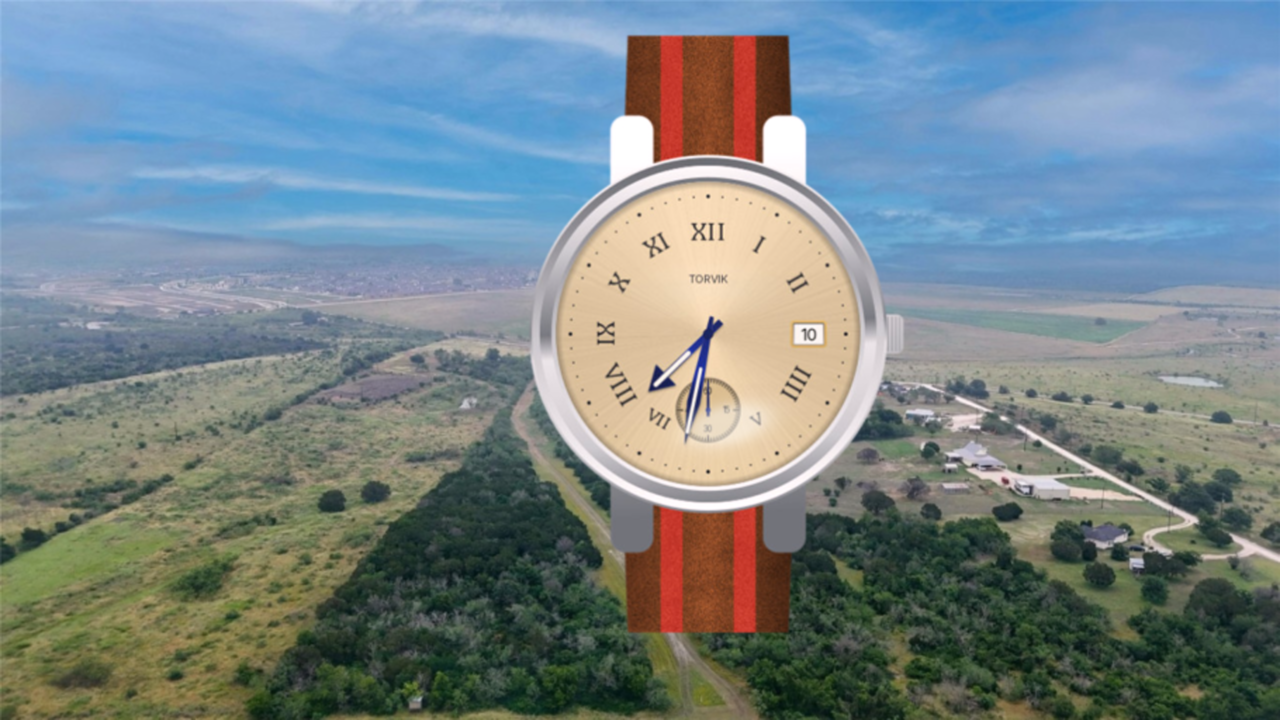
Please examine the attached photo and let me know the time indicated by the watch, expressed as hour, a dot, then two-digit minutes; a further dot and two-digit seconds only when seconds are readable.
7.32
